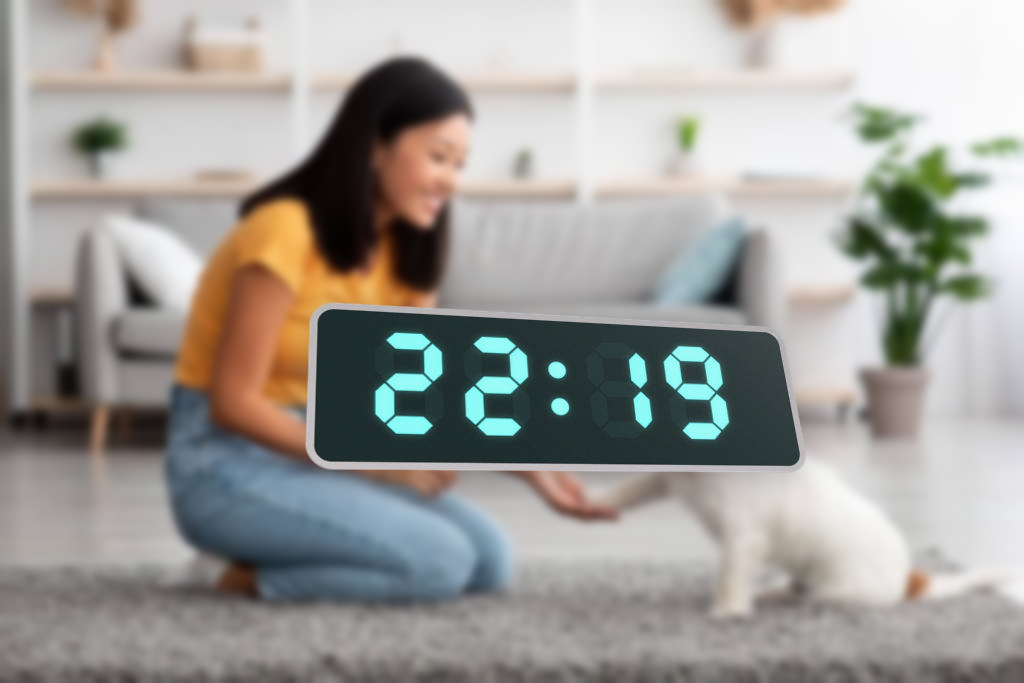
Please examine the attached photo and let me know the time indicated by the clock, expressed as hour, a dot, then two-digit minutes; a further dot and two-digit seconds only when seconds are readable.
22.19
